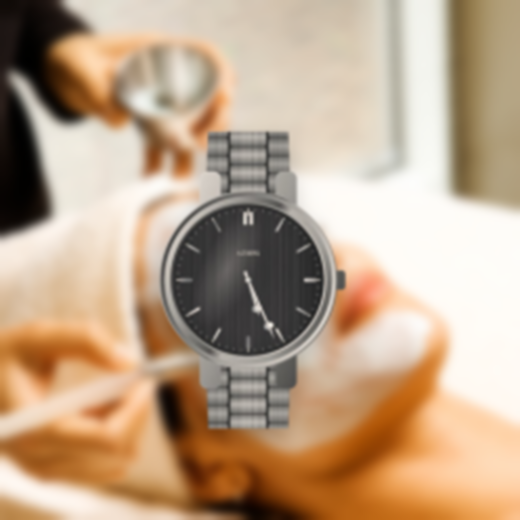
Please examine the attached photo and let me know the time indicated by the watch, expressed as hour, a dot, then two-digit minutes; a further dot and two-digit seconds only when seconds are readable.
5.26
